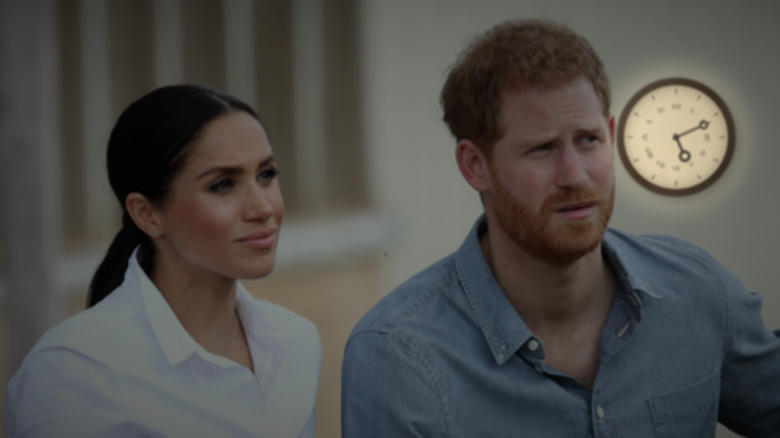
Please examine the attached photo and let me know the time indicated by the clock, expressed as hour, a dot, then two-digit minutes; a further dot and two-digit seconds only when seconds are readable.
5.11
